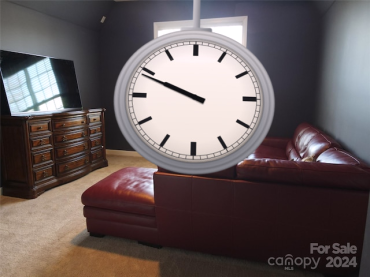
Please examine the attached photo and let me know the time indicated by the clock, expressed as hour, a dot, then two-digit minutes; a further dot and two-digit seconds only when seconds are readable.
9.49
